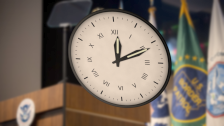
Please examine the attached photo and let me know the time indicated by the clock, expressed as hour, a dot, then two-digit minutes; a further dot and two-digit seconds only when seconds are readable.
12.11
